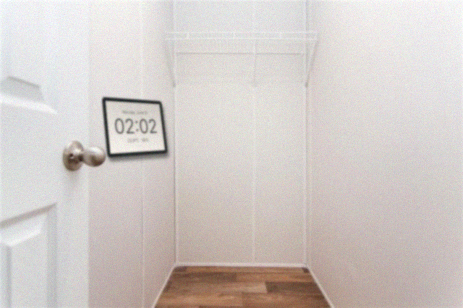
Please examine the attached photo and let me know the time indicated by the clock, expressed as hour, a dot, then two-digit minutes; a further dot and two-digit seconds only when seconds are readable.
2.02
